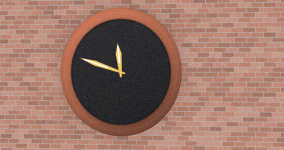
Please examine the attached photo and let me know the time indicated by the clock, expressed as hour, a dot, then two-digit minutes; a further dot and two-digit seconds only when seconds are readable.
11.48
